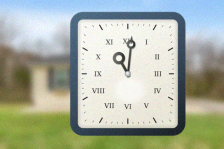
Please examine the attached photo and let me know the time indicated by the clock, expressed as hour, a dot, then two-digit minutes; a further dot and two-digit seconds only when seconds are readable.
11.01
